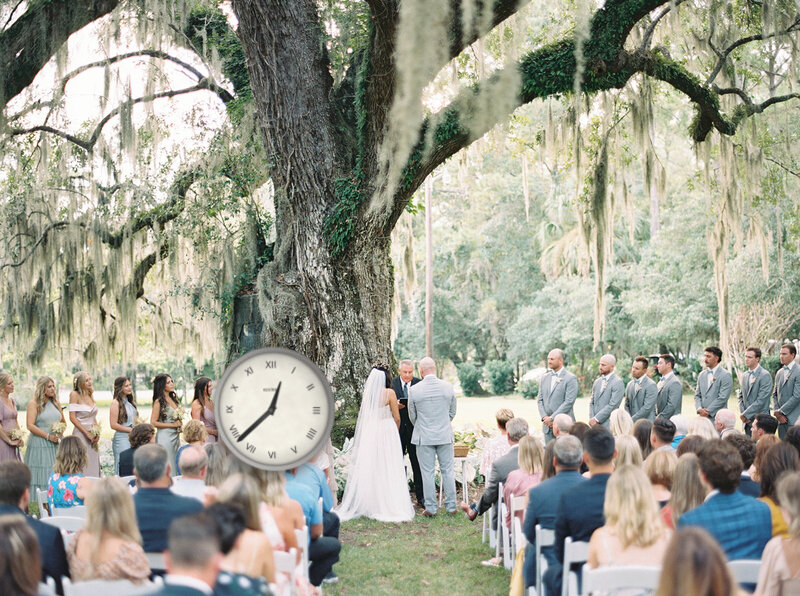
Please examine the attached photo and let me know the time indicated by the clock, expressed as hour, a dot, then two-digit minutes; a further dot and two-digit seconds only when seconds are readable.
12.38
